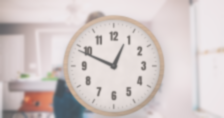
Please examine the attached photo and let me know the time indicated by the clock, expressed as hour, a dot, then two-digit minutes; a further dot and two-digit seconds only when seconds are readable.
12.49
